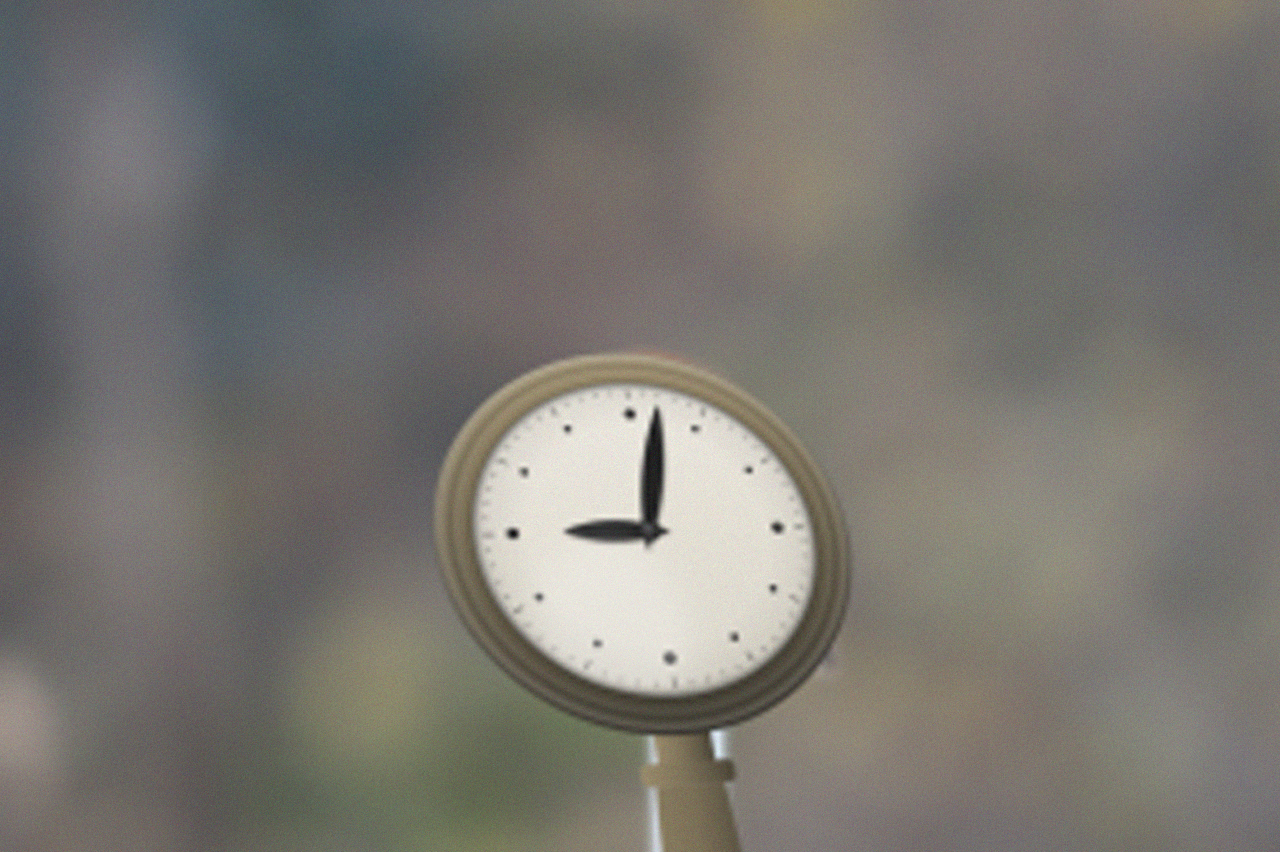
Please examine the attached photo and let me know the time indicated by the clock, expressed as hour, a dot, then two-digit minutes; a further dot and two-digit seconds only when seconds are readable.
9.02
